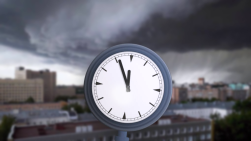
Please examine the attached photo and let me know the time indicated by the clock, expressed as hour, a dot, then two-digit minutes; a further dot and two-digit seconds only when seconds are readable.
11.56
